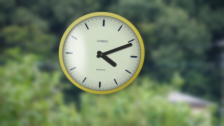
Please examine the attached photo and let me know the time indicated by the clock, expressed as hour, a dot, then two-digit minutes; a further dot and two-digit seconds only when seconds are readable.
4.11
